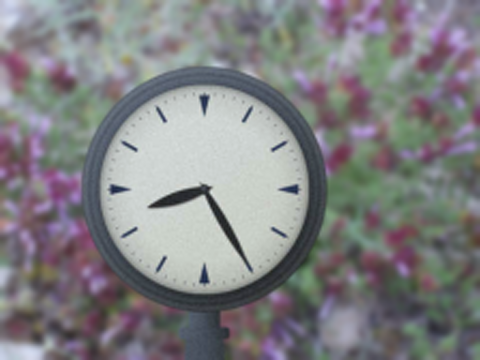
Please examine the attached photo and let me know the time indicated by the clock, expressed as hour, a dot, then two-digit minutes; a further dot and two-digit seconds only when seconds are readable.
8.25
